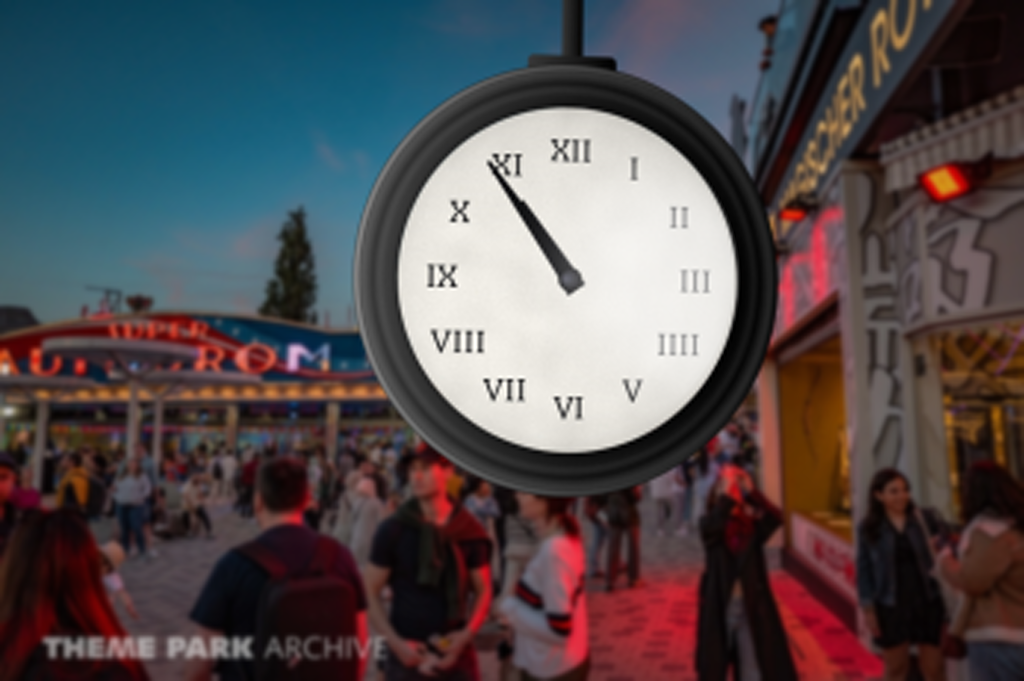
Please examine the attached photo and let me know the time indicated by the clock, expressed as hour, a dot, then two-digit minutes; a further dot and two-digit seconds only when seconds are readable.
10.54
